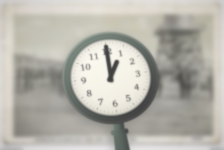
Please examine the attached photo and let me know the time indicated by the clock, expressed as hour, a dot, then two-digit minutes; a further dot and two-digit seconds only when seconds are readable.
1.00
